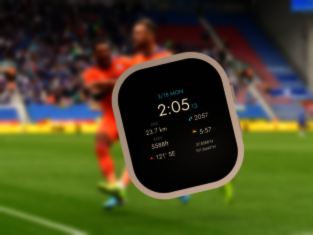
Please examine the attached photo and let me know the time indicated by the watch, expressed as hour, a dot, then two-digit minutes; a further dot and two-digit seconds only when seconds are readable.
2.05
